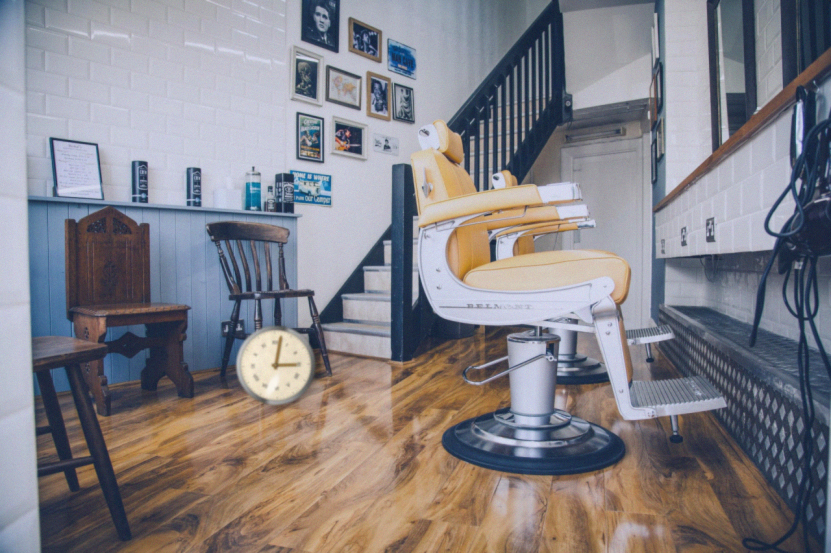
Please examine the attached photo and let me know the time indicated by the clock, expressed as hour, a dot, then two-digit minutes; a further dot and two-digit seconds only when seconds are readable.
3.02
